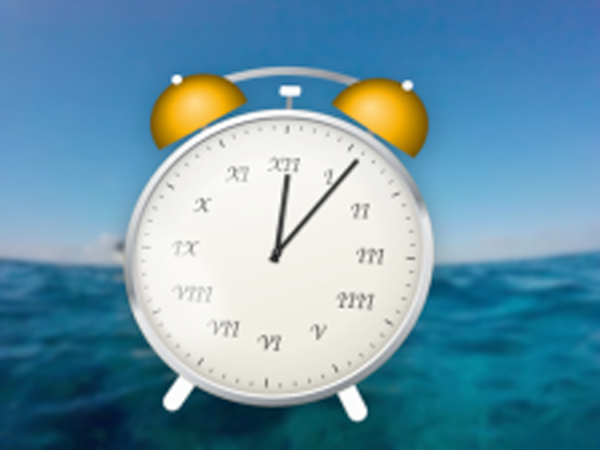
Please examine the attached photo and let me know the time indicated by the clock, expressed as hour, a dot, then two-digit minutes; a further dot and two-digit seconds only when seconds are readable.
12.06
